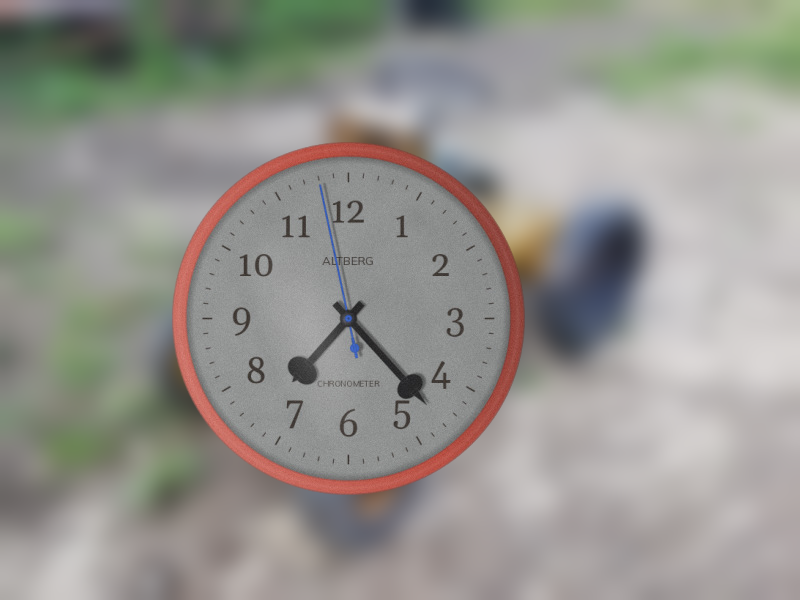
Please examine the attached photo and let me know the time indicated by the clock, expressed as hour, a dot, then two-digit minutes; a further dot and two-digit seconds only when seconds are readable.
7.22.58
